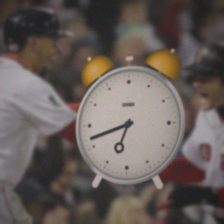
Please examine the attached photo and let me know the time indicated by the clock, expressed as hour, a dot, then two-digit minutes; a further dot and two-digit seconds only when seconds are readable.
6.42
